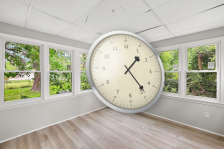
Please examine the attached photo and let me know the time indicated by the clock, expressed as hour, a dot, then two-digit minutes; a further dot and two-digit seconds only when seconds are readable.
1.24
